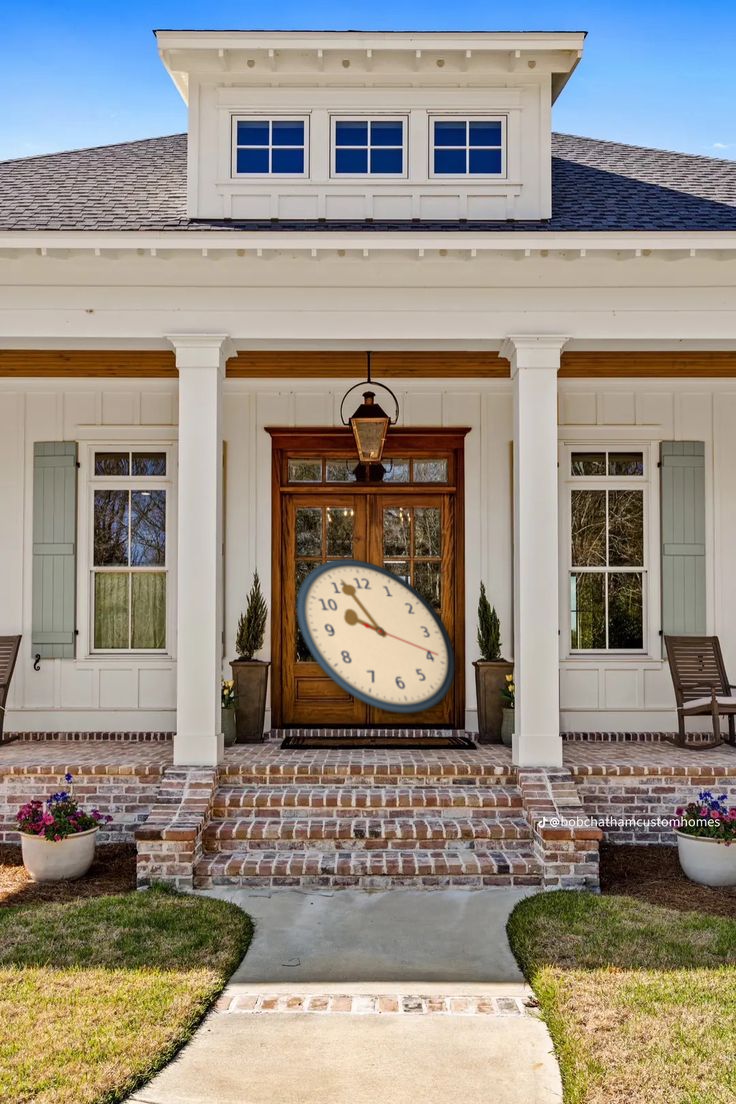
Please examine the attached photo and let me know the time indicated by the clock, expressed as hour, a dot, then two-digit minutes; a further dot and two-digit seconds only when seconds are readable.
9.56.19
